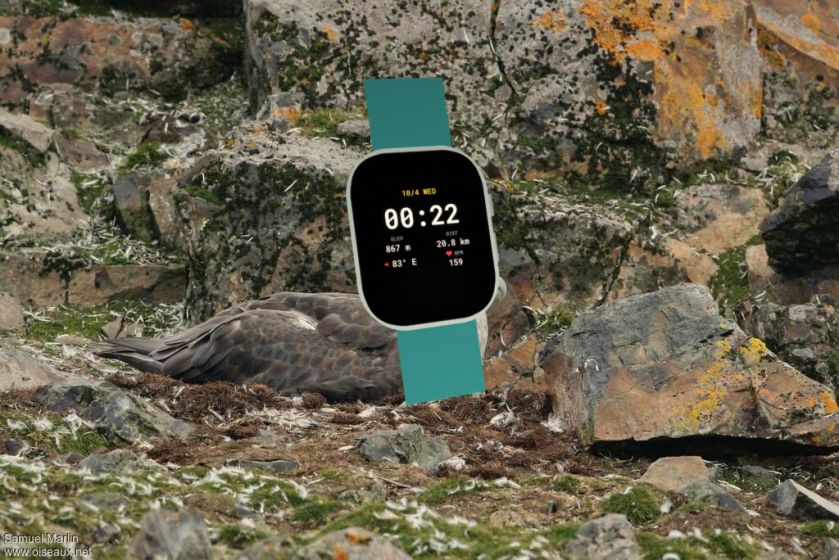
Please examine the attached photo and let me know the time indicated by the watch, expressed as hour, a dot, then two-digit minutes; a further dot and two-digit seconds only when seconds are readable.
0.22
